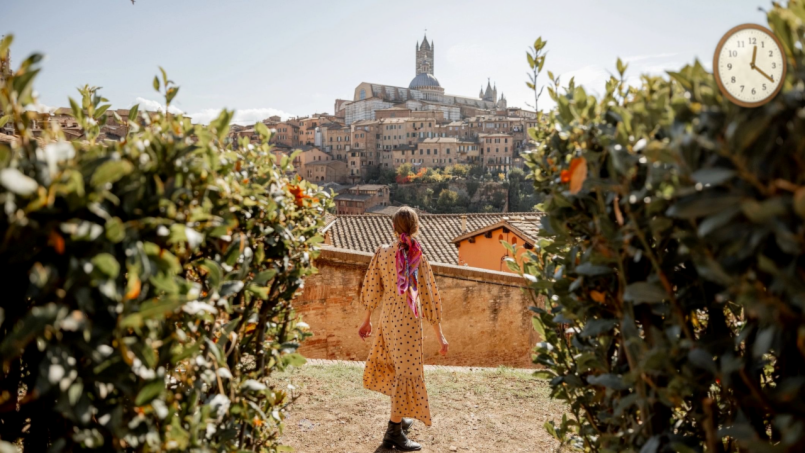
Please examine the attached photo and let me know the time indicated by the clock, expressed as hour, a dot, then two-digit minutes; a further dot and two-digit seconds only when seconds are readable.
12.21
